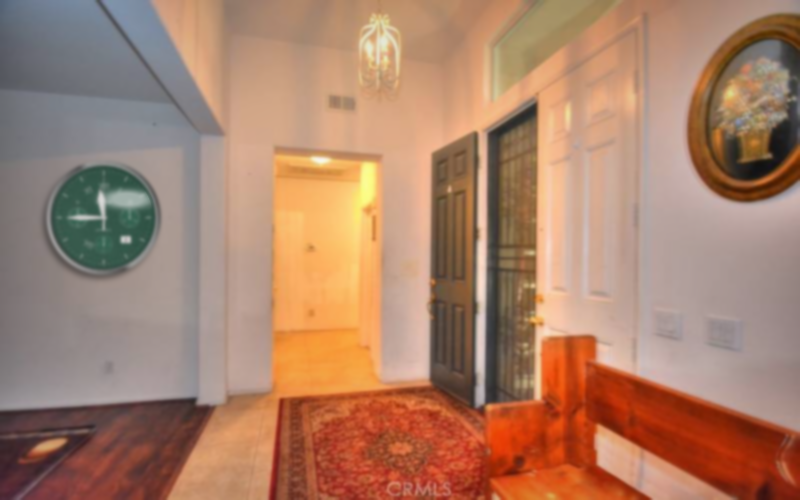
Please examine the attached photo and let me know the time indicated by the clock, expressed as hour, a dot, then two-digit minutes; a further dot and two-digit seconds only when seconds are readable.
11.45
